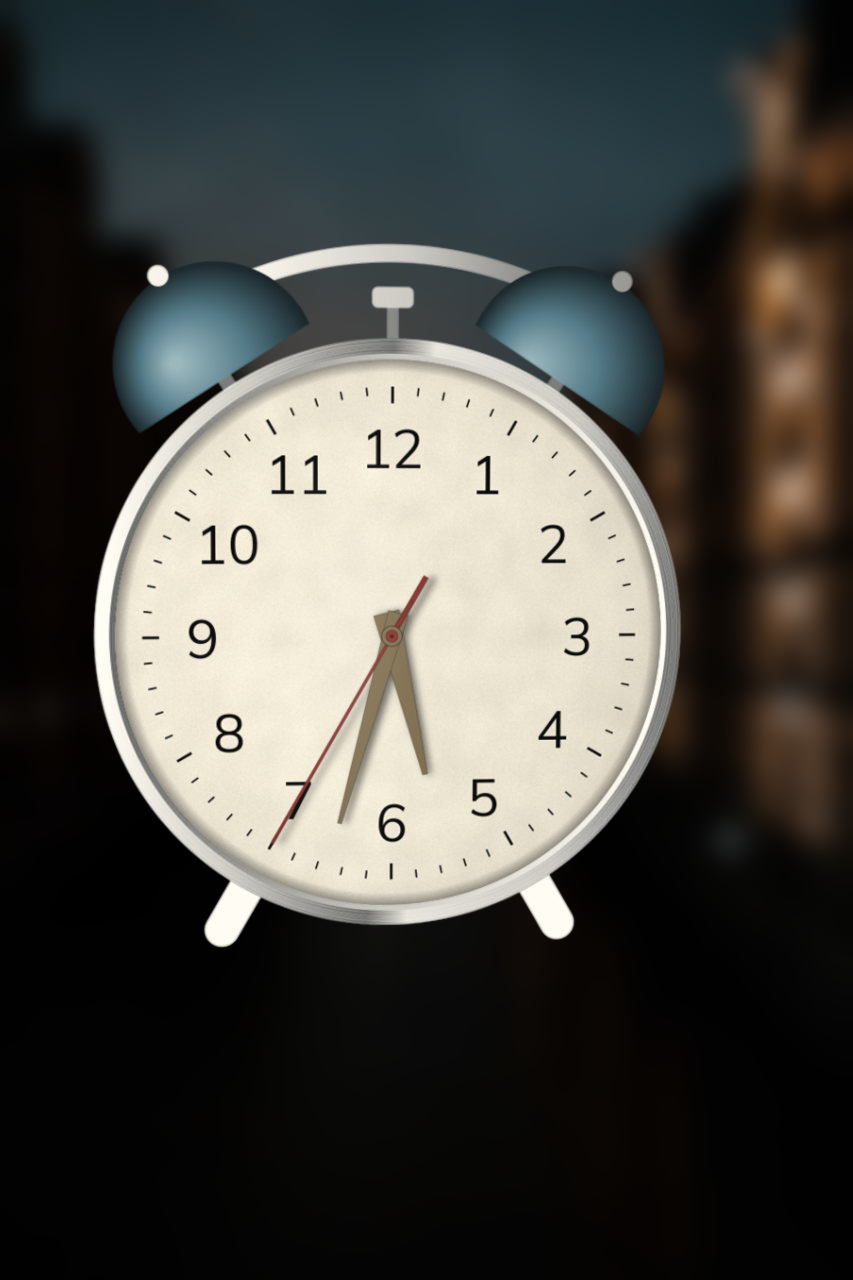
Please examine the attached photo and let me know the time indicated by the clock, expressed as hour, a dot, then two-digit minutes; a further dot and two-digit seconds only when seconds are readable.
5.32.35
